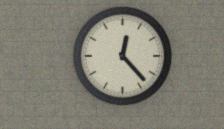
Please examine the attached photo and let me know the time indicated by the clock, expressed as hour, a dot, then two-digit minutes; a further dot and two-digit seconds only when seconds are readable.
12.23
